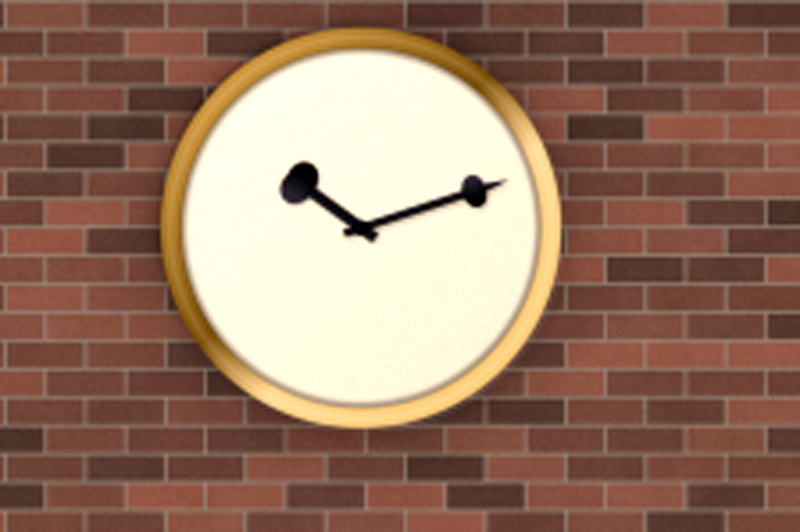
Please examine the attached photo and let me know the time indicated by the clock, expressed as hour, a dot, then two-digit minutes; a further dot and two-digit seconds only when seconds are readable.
10.12
